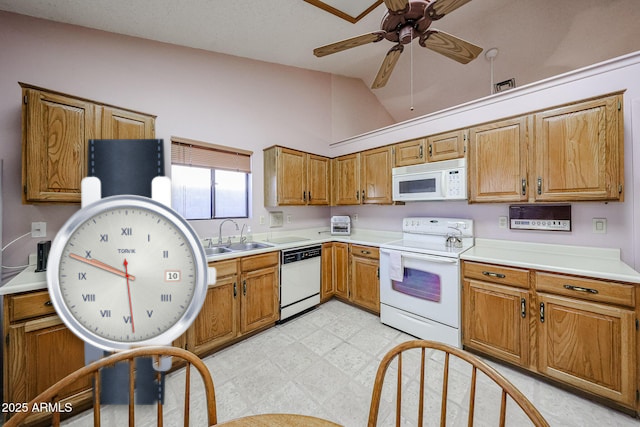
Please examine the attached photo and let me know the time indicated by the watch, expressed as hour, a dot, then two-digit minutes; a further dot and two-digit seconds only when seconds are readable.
9.48.29
